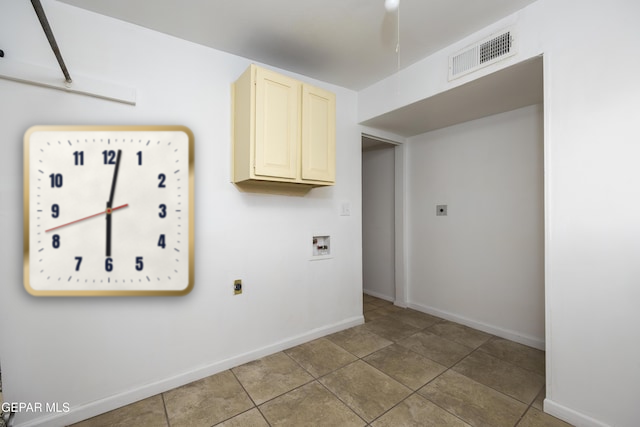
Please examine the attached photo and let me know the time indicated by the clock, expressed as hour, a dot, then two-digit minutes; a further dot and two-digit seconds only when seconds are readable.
6.01.42
